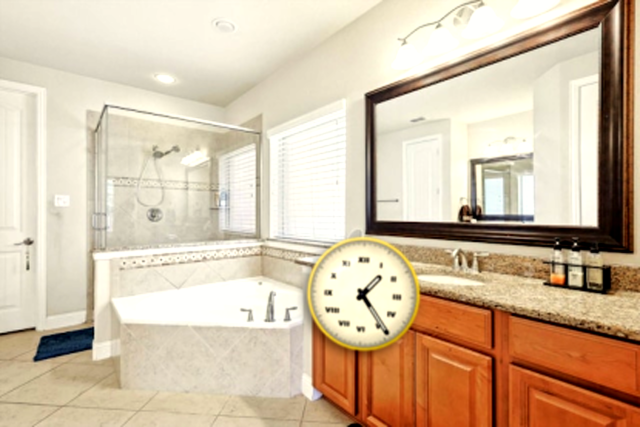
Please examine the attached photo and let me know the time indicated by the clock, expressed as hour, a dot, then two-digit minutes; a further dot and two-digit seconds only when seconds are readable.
1.24
